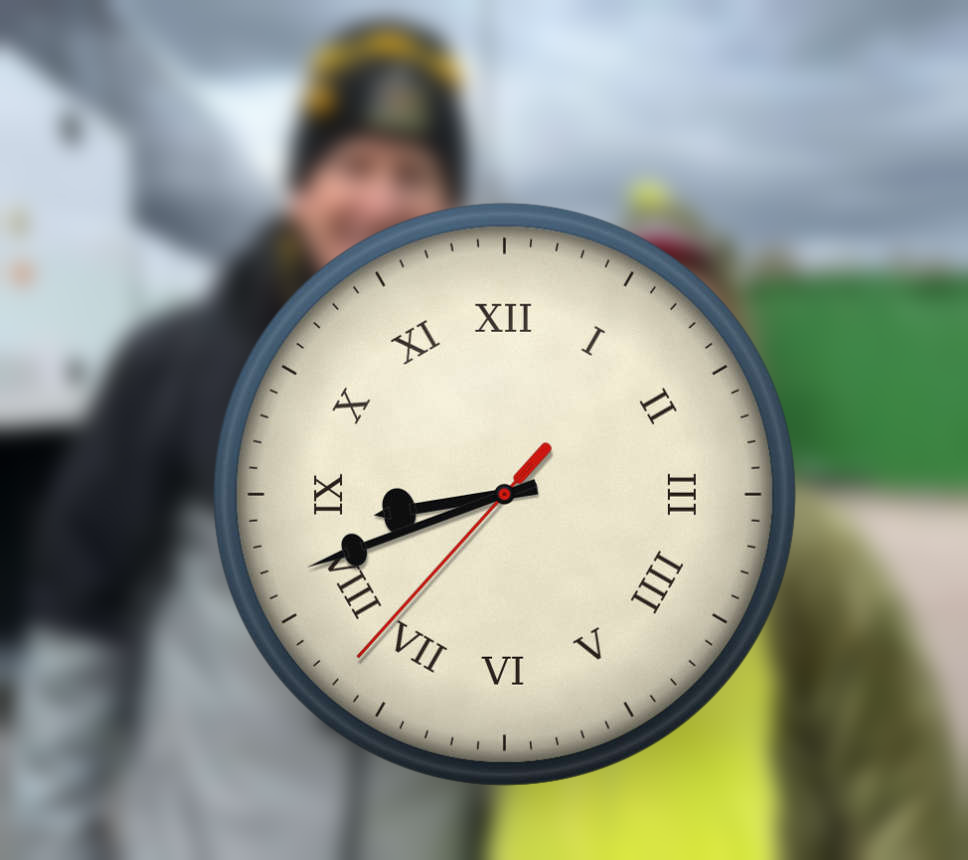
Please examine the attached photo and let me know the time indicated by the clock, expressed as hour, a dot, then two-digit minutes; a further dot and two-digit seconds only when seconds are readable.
8.41.37
